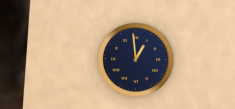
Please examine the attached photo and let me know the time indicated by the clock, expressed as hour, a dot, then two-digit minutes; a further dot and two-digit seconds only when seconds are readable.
12.59
